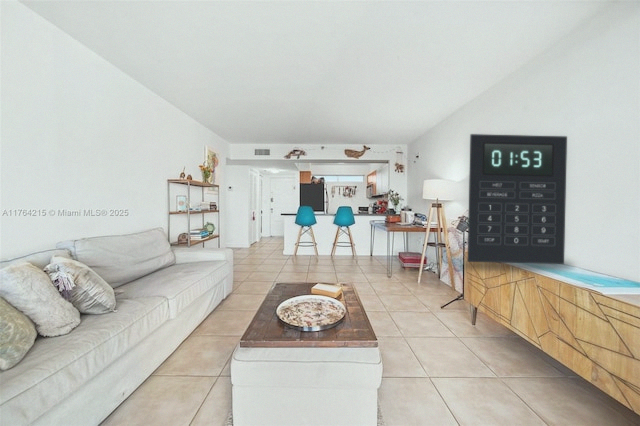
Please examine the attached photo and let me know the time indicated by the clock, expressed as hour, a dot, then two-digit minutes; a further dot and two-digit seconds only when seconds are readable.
1.53
